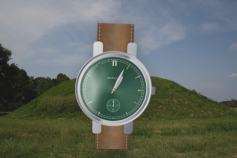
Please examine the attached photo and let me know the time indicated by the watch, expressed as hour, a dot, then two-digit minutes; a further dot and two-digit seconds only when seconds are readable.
1.04
